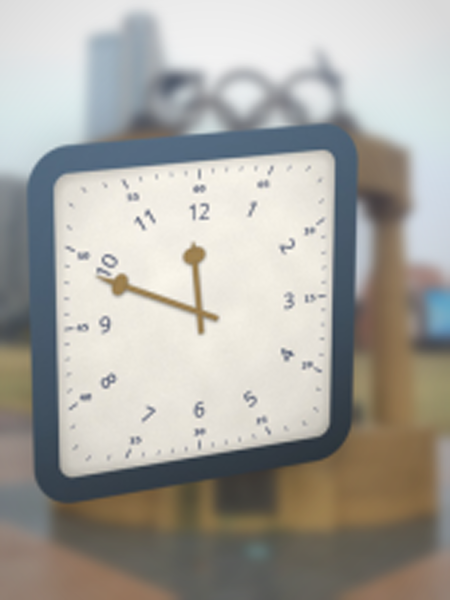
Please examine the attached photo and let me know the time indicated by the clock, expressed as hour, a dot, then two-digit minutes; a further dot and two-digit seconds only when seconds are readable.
11.49
